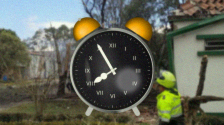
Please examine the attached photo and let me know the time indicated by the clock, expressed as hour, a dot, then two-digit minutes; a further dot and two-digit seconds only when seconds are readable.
7.55
